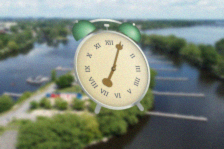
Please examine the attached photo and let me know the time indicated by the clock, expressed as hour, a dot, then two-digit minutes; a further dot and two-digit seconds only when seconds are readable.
7.04
